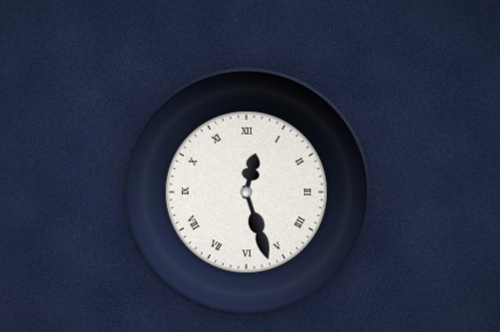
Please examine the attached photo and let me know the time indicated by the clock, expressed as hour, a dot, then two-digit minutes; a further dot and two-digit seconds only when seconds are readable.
12.27
